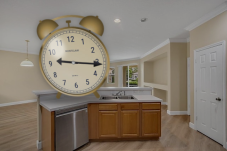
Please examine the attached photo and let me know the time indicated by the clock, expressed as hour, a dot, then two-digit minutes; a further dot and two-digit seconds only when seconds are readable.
9.16
